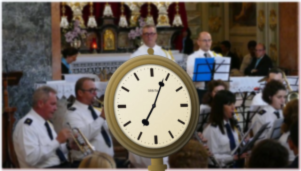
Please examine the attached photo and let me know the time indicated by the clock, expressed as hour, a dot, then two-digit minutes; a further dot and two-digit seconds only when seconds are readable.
7.04
